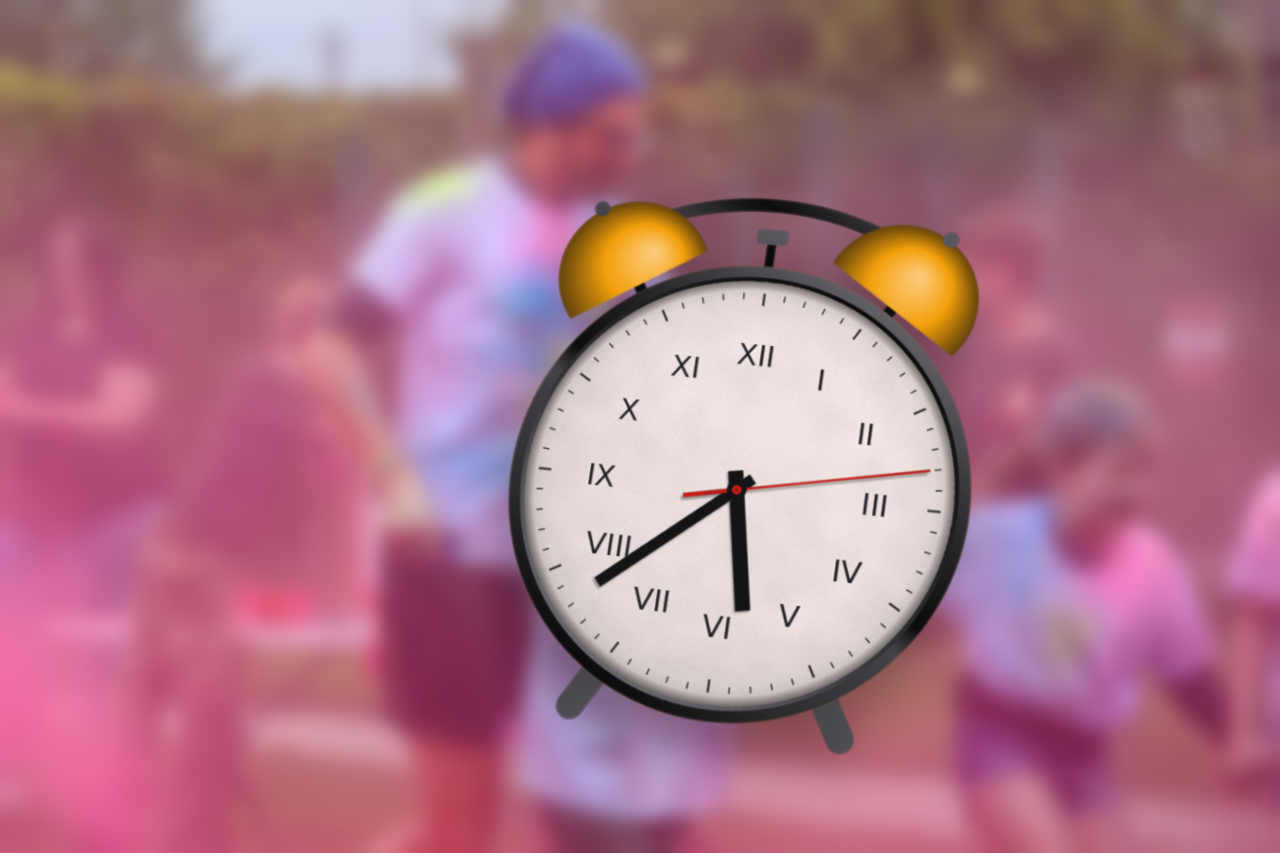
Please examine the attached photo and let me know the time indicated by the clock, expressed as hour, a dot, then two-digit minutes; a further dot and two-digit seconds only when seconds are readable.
5.38.13
